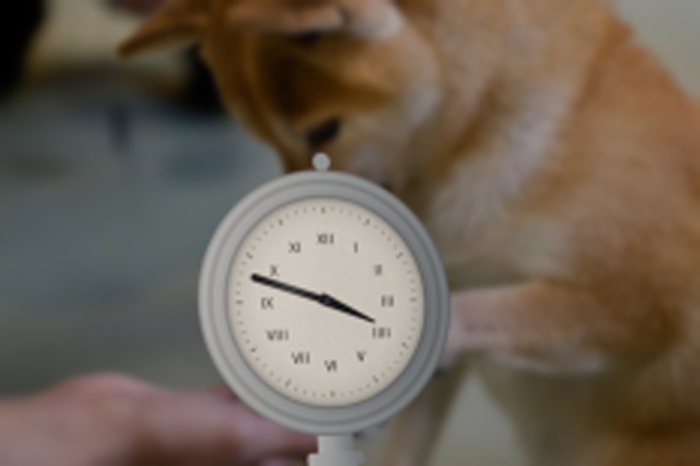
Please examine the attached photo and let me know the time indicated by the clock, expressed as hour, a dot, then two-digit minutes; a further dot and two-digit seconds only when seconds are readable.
3.48
